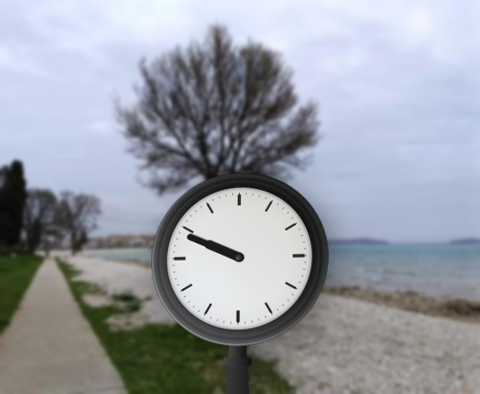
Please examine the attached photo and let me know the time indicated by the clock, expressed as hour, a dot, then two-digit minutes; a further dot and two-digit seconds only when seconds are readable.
9.49
